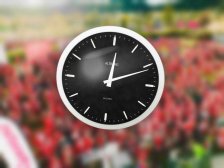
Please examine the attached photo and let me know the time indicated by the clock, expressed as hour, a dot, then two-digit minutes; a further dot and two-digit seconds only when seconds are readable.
12.11
